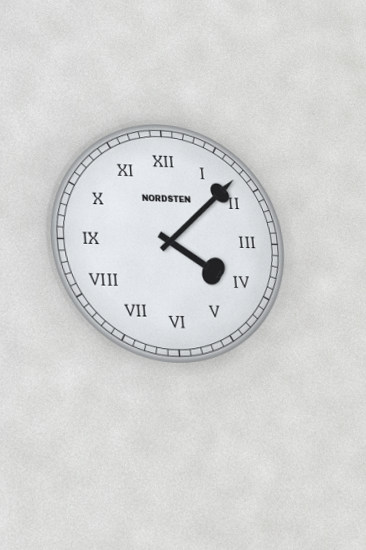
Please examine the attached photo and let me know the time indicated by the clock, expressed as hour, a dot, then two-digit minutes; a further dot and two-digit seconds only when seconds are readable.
4.08
